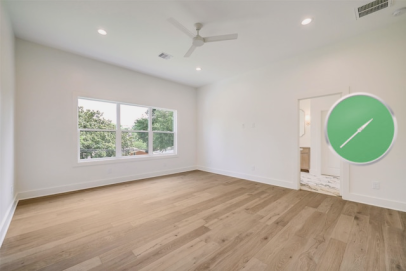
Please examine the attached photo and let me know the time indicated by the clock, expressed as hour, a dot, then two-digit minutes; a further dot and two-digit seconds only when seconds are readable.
1.38
